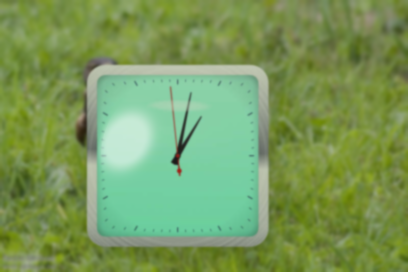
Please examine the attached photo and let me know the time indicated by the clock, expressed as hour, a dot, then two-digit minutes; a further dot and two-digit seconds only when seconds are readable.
1.01.59
